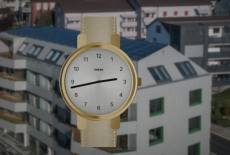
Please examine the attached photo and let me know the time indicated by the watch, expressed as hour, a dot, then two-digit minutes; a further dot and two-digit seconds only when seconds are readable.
2.43
